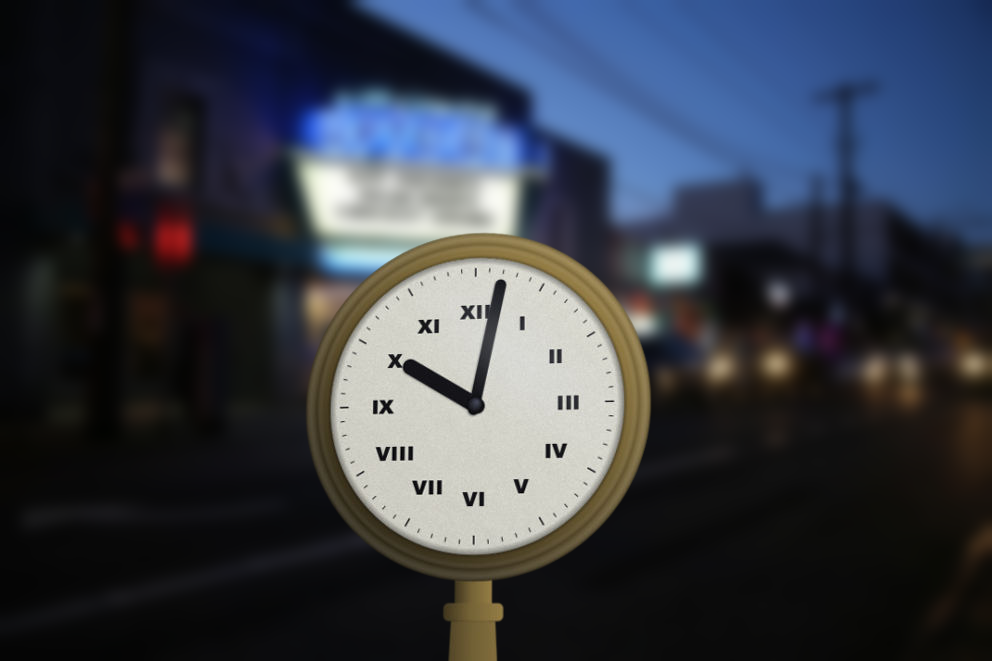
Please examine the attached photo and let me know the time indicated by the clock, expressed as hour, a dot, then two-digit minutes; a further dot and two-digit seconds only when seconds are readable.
10.02
